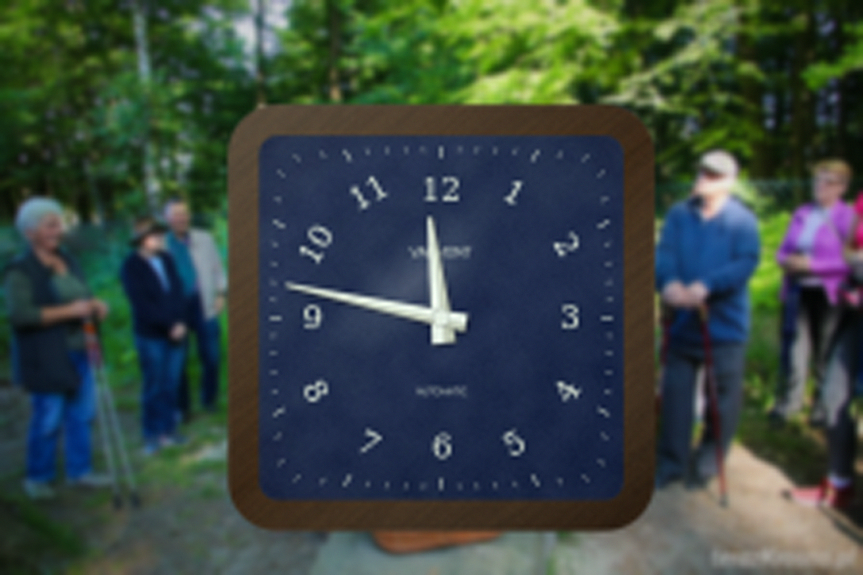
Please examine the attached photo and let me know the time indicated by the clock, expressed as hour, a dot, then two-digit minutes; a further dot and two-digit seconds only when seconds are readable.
11.47
